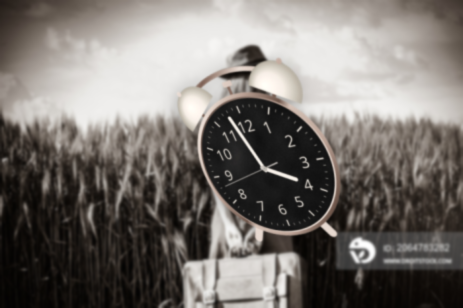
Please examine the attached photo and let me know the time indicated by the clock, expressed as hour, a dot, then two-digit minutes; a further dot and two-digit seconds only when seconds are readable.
3.57.43
